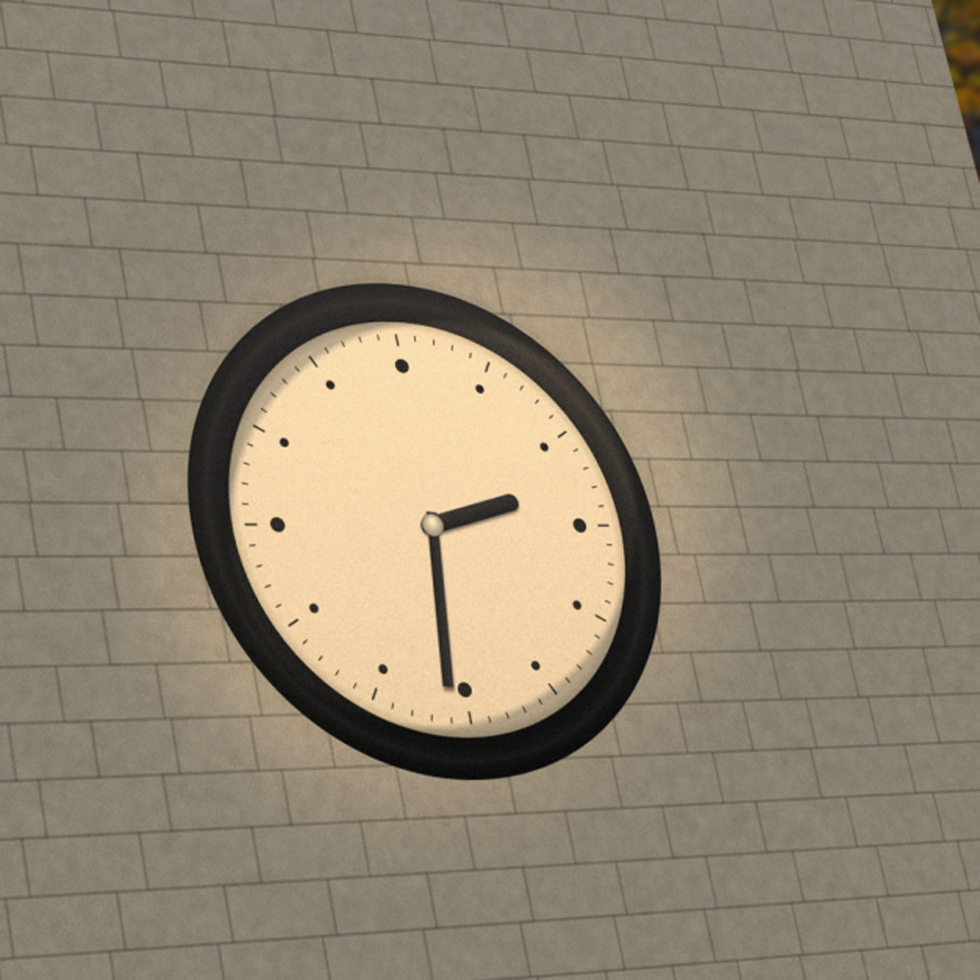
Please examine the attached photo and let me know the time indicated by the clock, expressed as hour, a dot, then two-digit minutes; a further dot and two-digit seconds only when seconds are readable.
2.31
